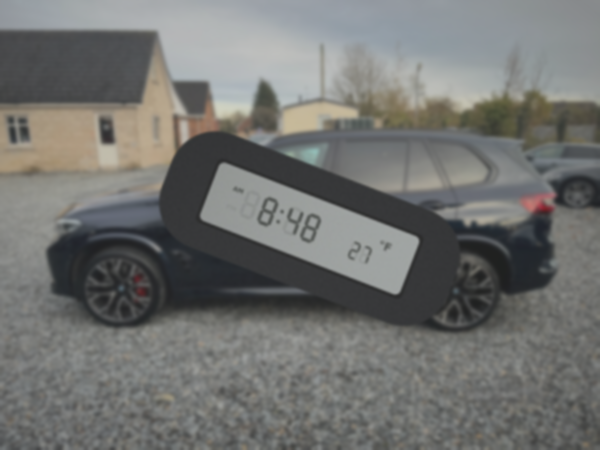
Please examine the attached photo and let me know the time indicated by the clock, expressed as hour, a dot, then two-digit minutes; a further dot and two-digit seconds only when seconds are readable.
8.48
